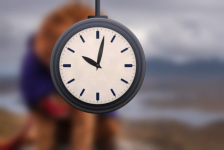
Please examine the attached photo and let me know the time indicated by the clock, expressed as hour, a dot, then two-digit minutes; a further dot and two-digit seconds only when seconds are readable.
10.02
